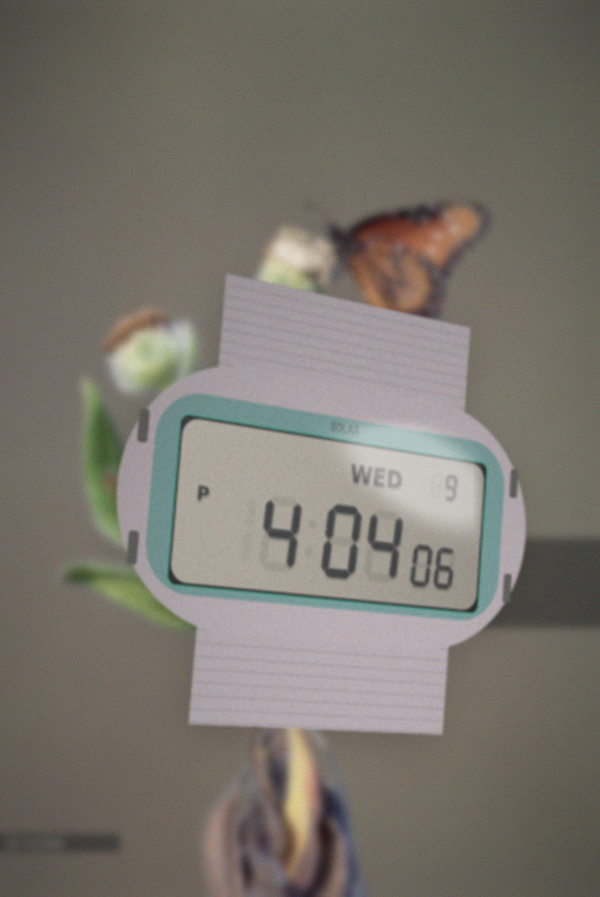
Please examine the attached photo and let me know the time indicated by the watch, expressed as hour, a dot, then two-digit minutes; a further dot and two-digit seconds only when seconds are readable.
4.04.06
